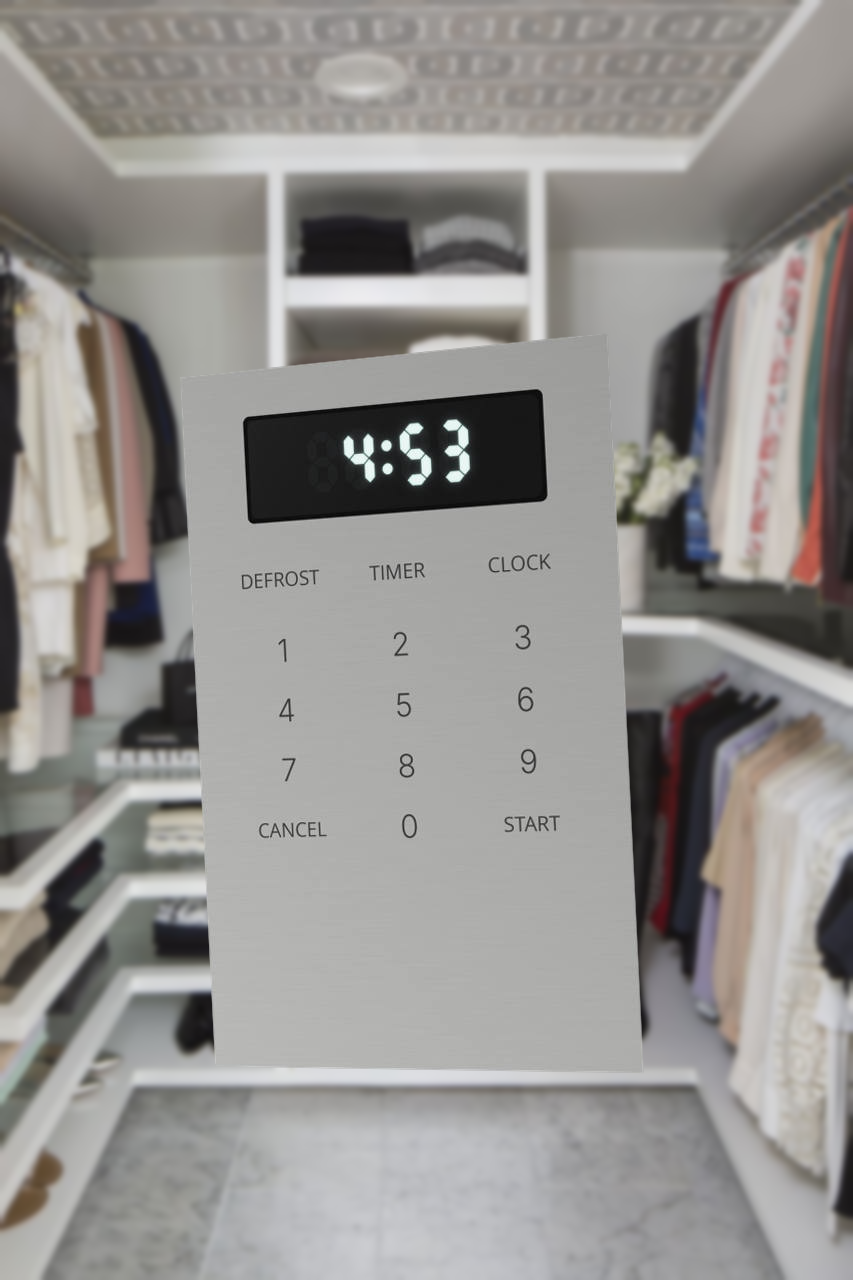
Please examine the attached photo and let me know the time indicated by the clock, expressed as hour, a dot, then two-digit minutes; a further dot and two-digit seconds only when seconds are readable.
4.53
